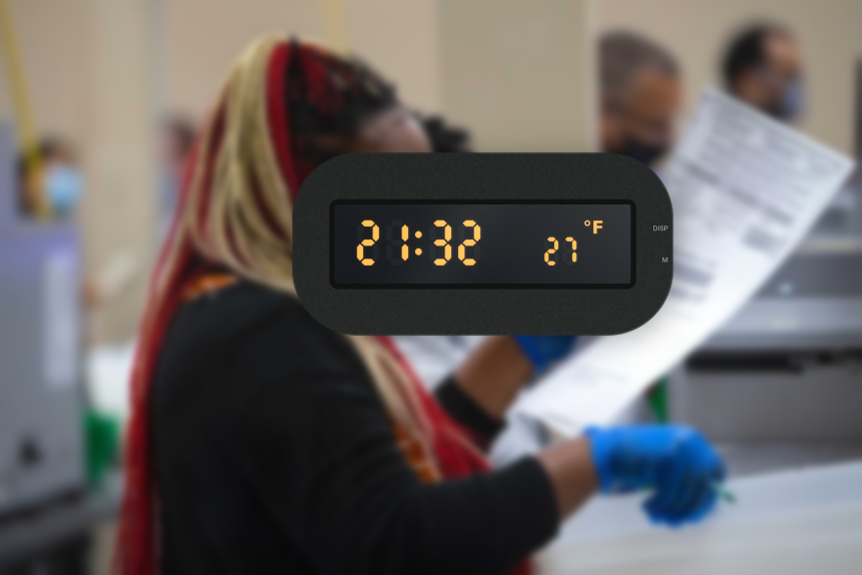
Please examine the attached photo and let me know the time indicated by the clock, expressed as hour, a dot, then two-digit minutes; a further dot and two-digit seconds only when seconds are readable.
21.32
